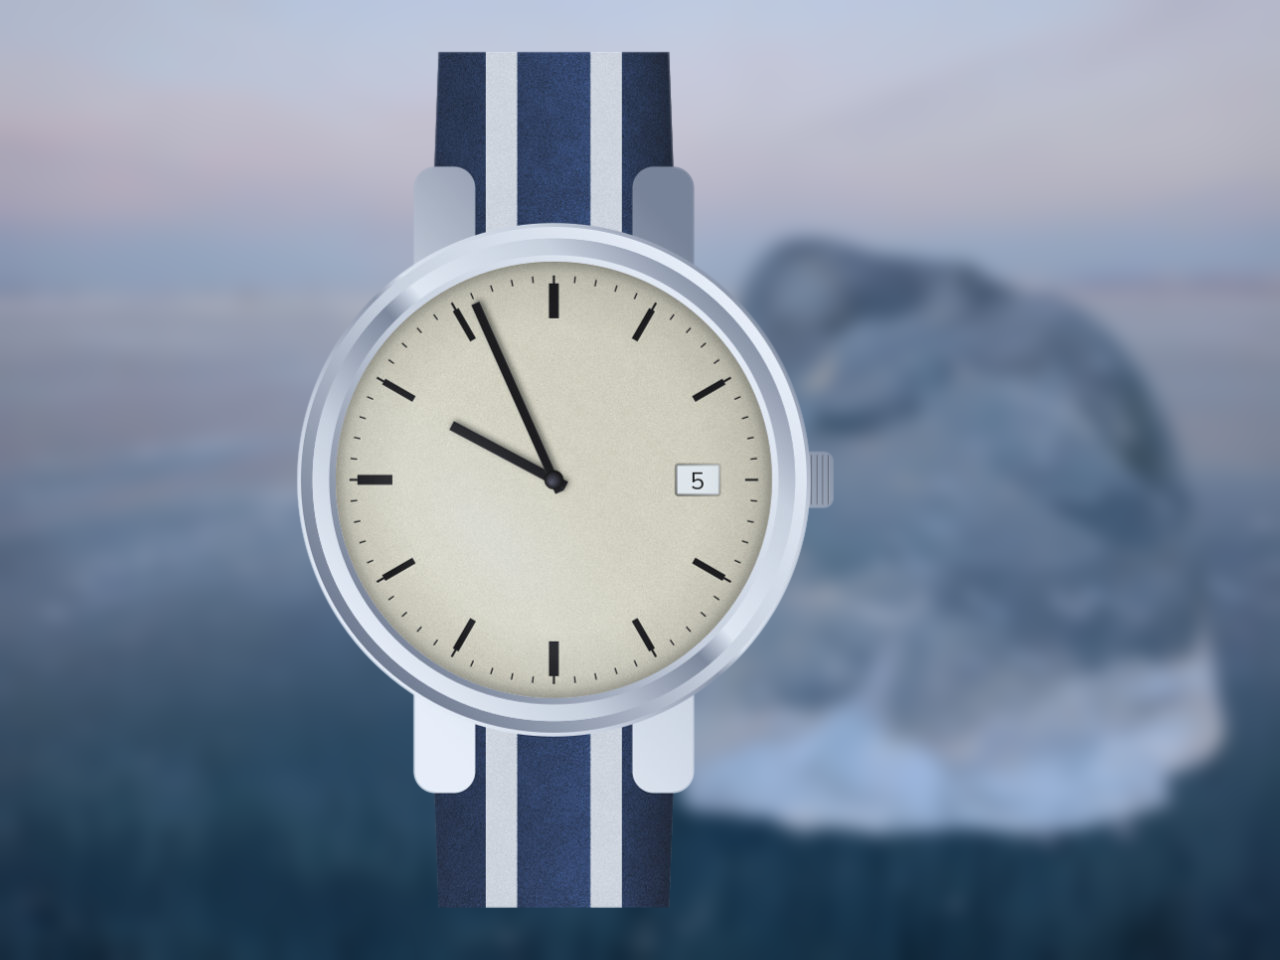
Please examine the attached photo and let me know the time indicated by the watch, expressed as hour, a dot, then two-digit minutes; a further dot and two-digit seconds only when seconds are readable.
9.56
